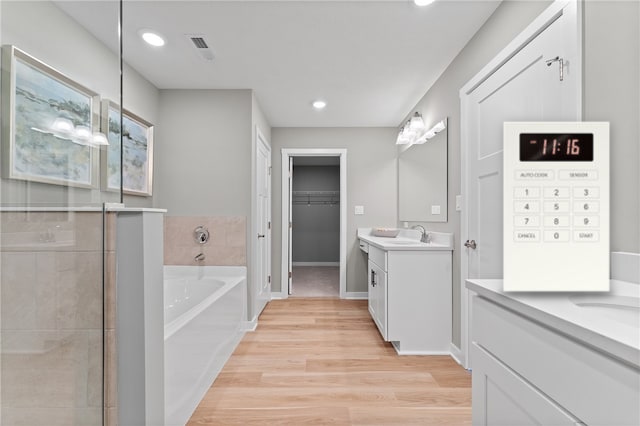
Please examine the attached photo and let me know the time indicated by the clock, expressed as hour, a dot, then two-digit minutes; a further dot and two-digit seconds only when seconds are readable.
11.16
